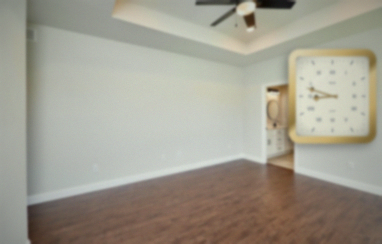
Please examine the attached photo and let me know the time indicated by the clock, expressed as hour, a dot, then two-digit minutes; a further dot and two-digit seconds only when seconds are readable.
8.48
